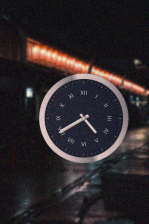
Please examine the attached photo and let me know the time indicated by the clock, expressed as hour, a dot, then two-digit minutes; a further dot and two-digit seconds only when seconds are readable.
4.40
